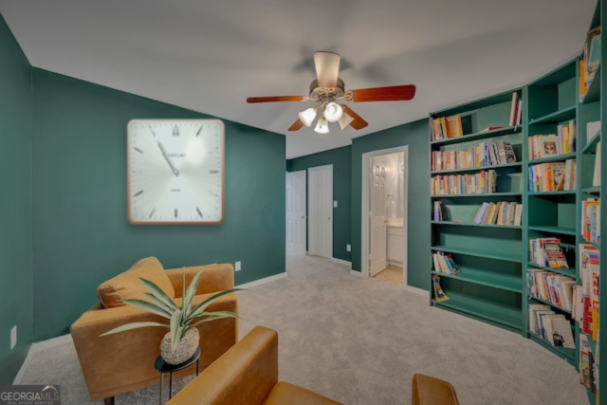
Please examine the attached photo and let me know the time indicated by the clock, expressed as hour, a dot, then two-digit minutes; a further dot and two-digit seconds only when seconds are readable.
10.55
